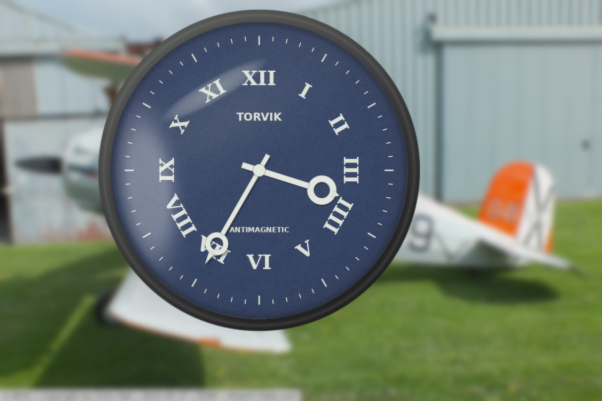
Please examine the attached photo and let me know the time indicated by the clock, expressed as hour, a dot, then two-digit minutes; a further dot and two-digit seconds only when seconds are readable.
3.35
